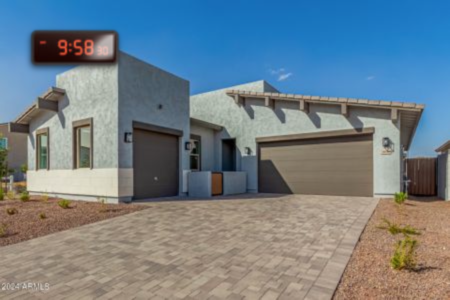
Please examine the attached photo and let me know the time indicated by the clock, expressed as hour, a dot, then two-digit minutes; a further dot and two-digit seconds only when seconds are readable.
9.58
